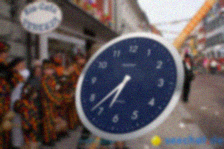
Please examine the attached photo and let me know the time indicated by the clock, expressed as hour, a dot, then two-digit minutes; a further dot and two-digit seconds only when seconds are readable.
6.37
